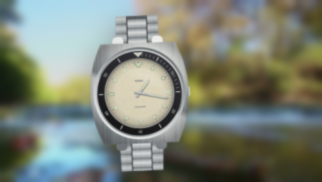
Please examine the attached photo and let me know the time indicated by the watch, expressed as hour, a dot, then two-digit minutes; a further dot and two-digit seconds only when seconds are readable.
1.17
